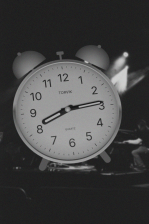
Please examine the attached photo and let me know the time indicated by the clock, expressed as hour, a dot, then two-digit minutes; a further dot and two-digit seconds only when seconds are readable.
8.14
